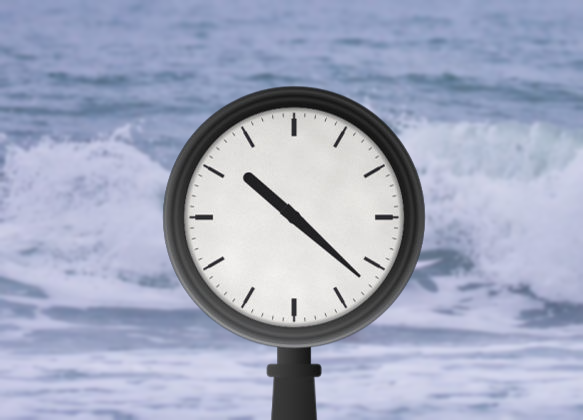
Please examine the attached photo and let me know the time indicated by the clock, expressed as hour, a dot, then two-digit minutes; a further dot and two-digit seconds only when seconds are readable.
10.22
